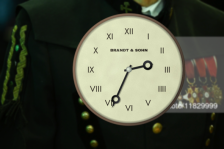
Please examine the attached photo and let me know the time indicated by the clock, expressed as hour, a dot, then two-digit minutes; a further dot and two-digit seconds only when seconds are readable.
2.34
